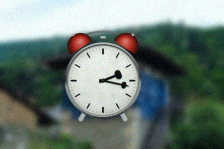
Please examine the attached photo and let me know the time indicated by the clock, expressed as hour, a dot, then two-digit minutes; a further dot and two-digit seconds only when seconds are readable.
2.17
